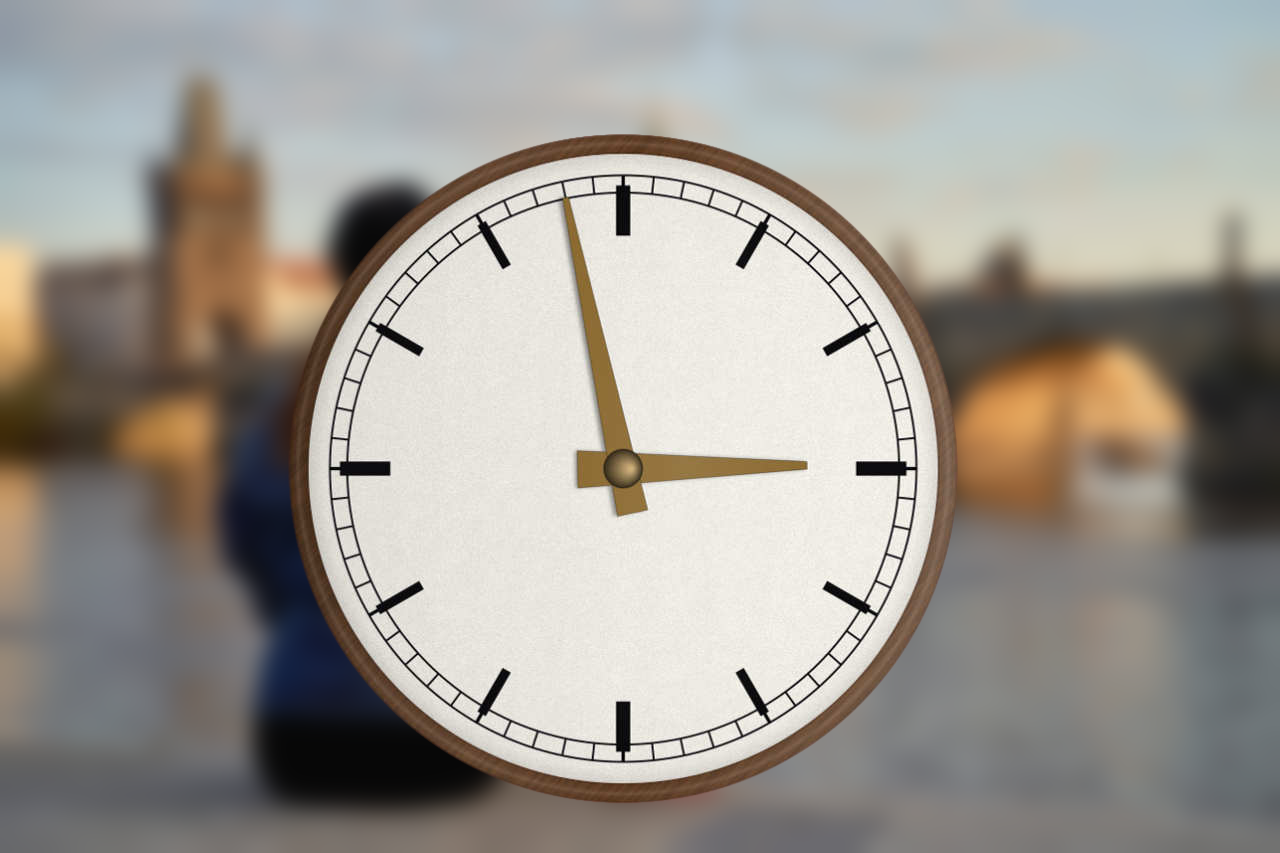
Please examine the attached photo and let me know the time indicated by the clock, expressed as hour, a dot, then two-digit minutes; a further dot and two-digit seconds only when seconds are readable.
2.58
